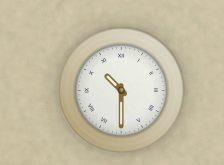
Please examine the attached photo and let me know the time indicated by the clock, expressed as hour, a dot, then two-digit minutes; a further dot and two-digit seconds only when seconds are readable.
10.30
